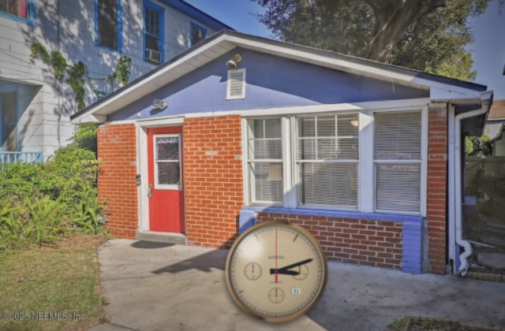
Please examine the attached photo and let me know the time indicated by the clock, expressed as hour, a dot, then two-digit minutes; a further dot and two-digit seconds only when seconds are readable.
3.12
